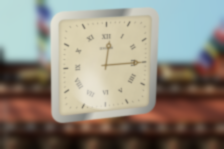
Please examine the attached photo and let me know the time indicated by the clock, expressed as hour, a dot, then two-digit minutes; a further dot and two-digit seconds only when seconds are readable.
12.15
